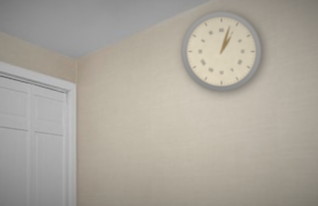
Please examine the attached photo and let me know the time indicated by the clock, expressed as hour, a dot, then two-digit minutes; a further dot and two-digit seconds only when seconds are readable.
1.03
